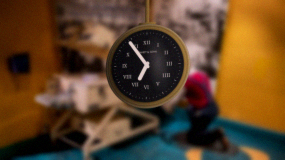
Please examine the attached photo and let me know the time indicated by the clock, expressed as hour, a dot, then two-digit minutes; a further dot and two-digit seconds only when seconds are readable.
6.54
